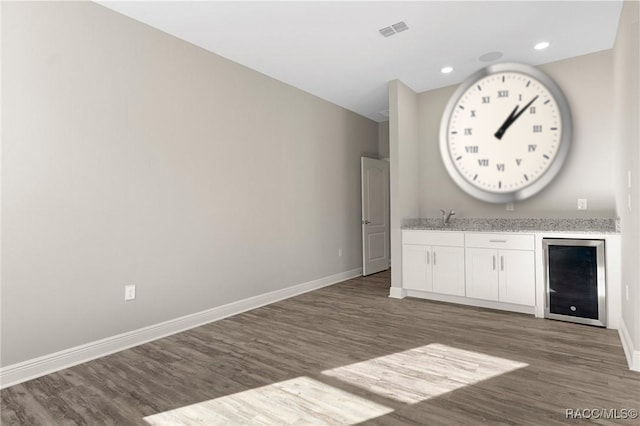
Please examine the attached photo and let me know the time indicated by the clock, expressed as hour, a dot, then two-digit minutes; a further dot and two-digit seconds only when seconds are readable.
1.08
